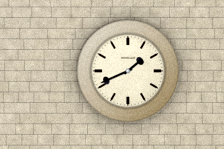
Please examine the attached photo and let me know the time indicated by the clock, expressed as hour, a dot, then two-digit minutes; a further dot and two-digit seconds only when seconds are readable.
1.41
